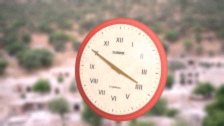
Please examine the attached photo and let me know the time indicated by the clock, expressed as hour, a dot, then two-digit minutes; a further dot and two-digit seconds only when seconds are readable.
3.50
